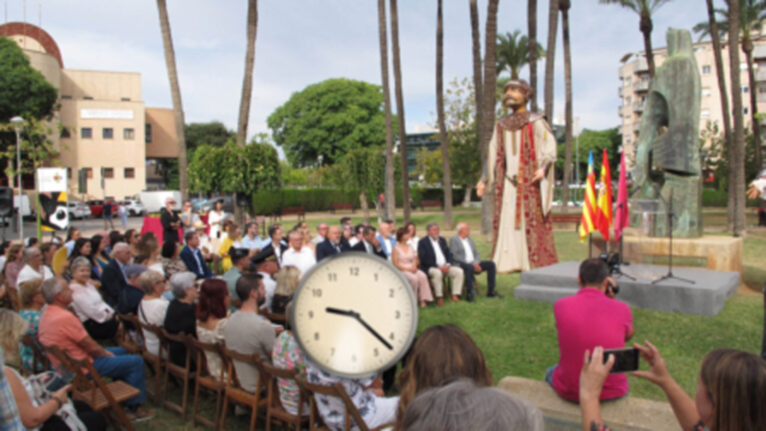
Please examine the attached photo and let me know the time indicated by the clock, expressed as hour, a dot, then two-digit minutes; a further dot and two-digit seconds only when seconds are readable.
9.22
